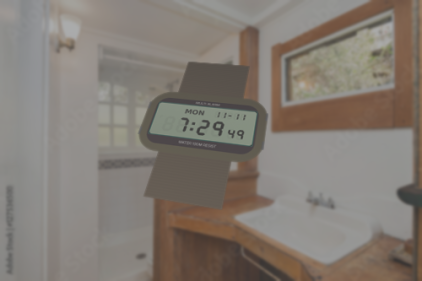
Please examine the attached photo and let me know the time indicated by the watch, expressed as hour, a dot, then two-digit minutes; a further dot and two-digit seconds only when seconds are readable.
7.29.49
